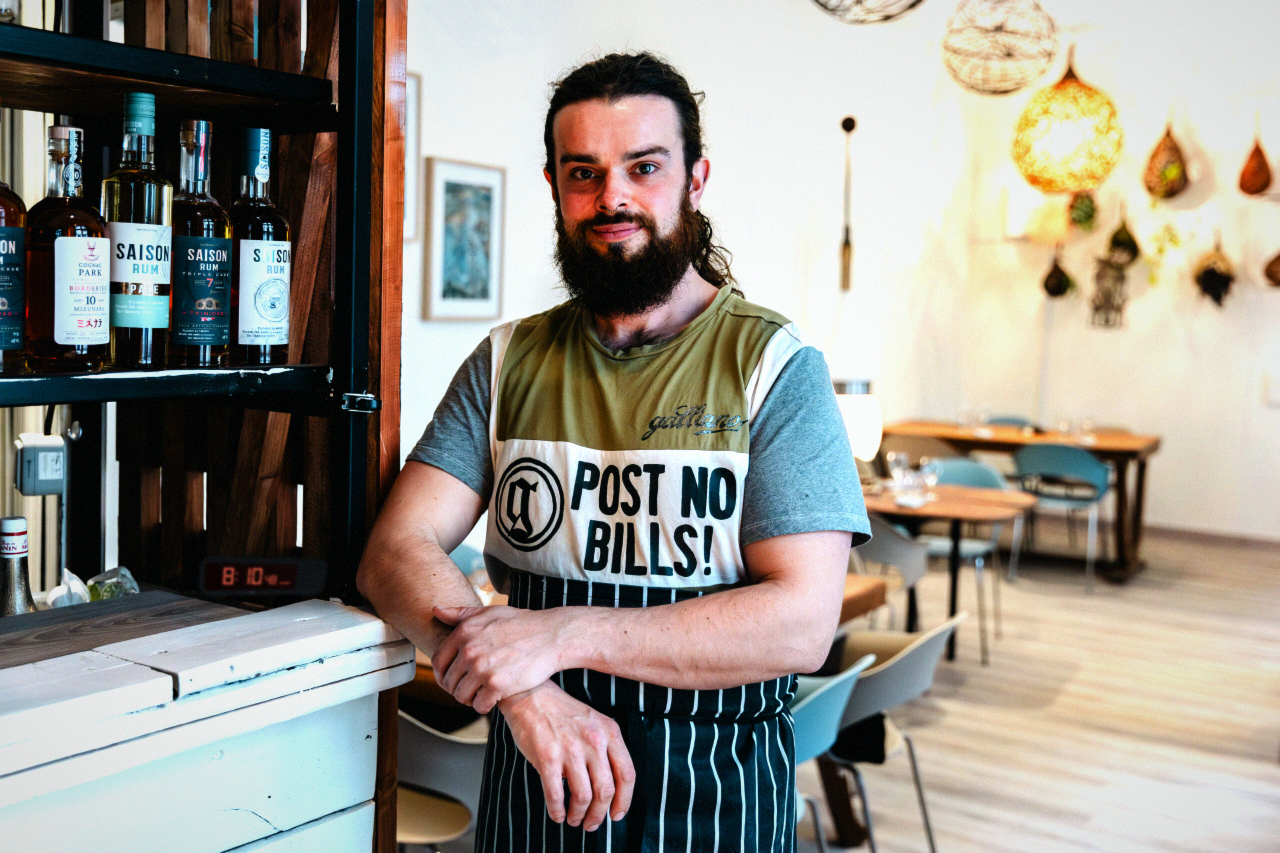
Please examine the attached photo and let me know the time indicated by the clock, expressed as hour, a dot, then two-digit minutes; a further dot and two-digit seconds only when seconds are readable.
8.10
